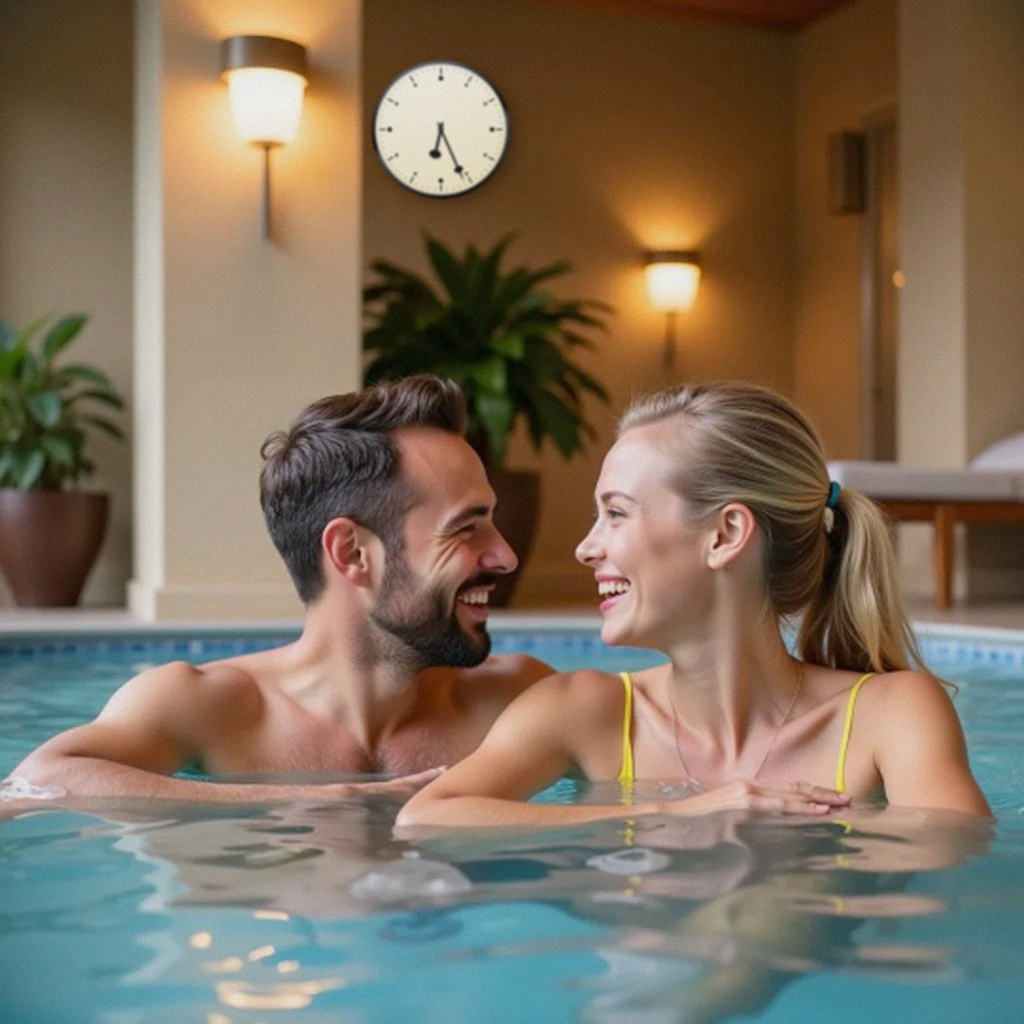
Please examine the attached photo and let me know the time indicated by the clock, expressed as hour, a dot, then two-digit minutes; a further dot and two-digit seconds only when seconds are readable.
6.26
